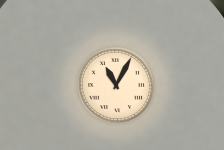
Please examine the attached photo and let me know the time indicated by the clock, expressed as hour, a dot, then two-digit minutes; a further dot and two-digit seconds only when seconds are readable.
11.05
